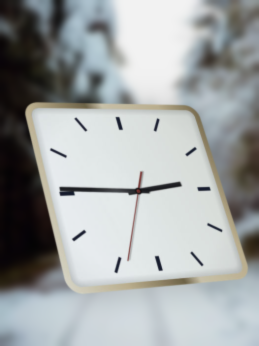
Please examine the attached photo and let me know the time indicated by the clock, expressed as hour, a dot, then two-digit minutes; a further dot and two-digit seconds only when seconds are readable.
2.45.34
